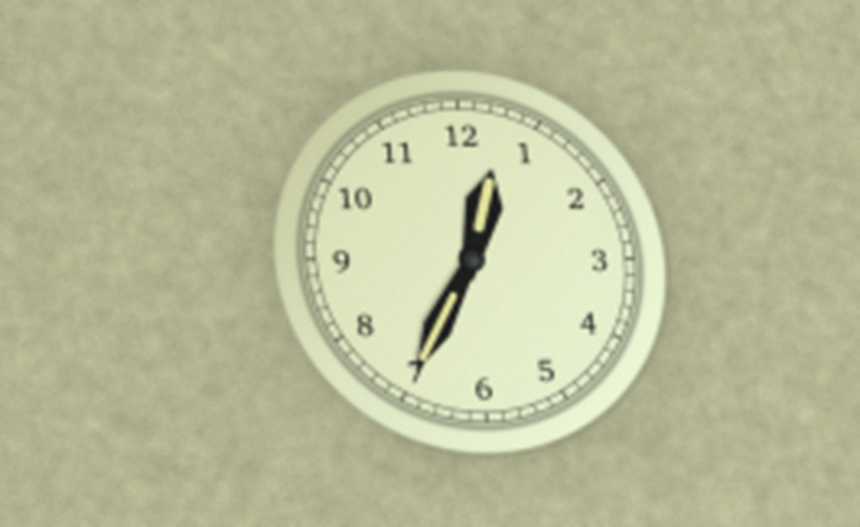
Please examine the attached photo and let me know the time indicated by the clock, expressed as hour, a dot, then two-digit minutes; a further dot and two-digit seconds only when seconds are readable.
12.35
